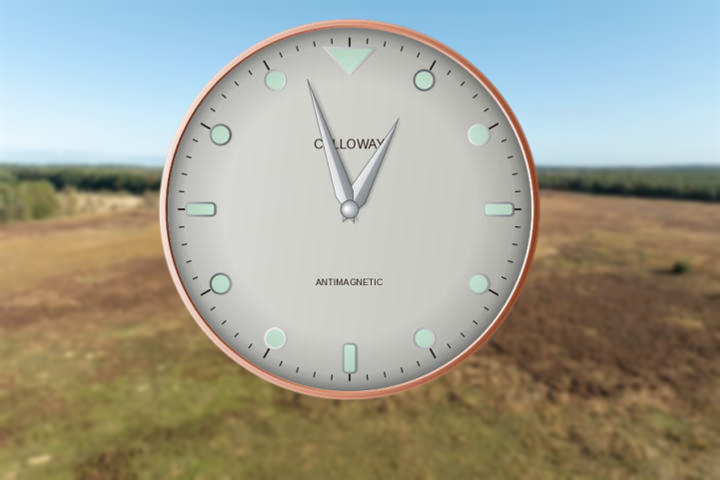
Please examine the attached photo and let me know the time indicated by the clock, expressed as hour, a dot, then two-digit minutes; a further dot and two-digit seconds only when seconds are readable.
12.57
